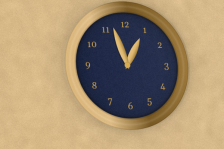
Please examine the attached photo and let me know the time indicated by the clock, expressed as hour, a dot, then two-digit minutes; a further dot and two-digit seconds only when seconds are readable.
12.57
